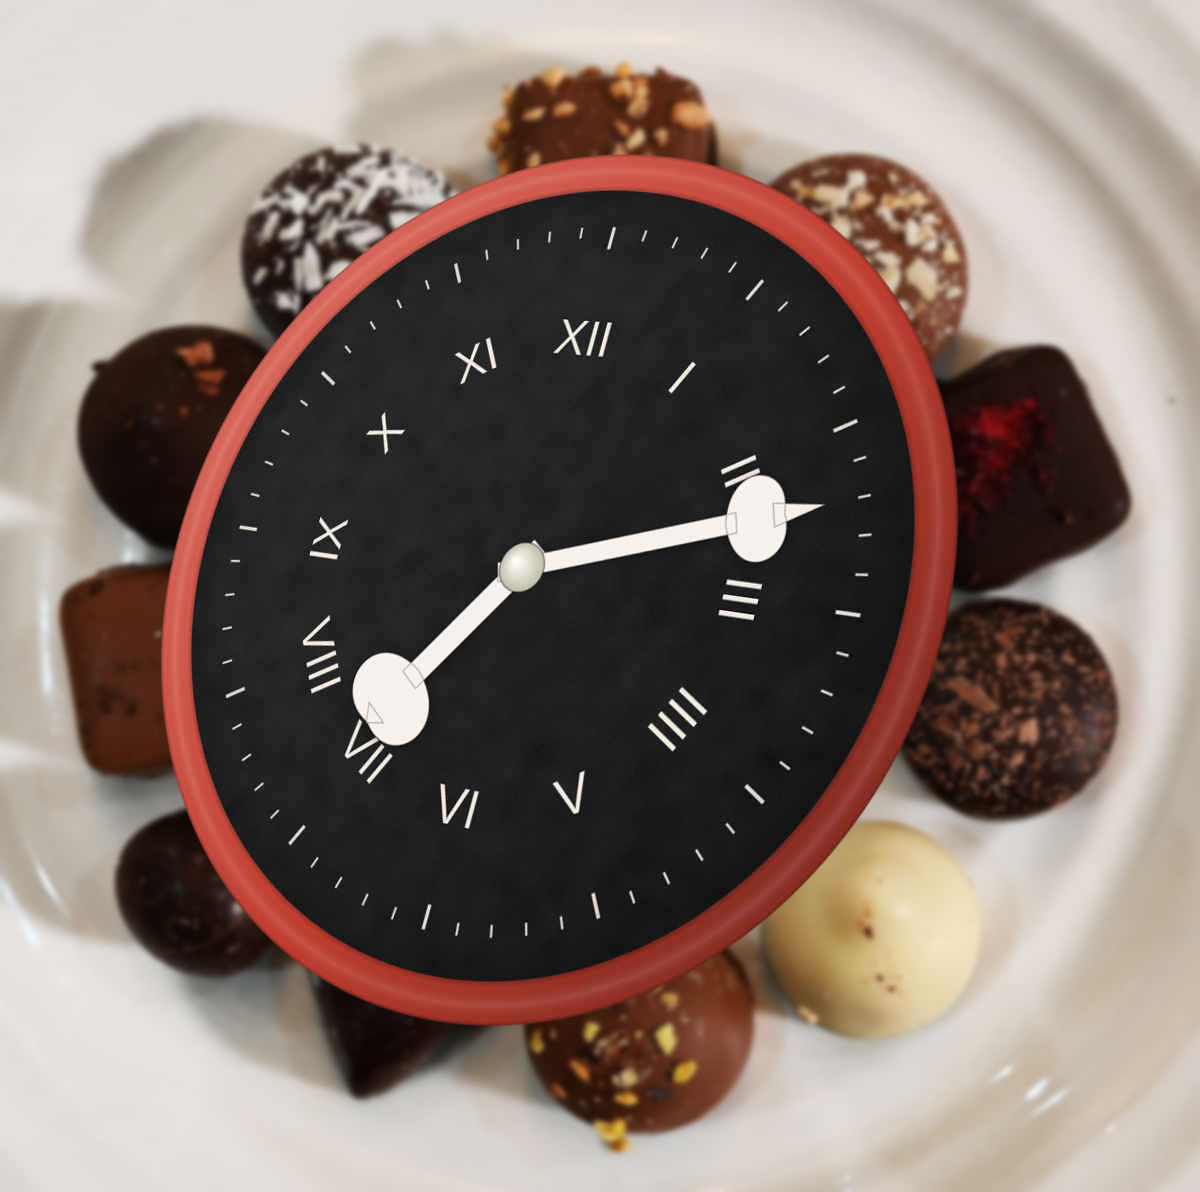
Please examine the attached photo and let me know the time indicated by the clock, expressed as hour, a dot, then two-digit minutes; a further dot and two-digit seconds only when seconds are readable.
7.12
